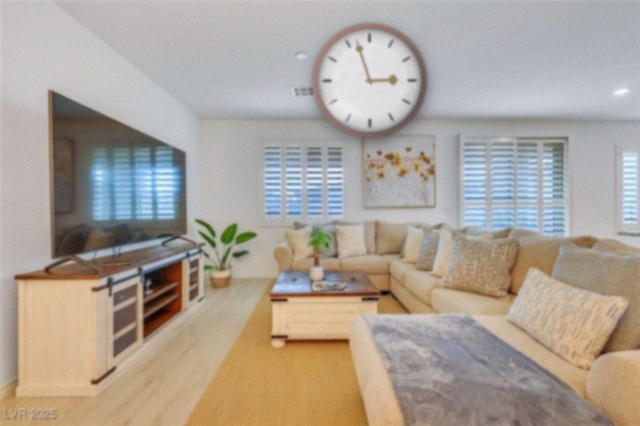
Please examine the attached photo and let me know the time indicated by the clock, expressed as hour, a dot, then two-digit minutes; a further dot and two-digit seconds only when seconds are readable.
2.57
